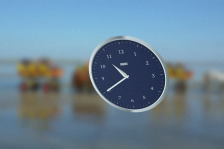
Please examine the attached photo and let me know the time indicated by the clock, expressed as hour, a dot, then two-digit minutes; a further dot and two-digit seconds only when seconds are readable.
10.40
